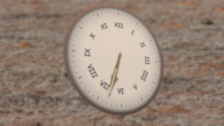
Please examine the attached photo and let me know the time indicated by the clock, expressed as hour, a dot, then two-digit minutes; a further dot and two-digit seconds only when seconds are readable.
6.33
